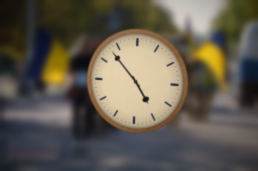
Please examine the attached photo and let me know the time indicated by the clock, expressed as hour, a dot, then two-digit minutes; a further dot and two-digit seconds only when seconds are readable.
4.53
